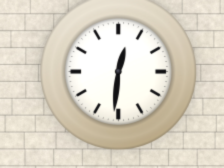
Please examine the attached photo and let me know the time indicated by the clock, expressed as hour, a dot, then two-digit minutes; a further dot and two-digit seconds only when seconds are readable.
12.31
